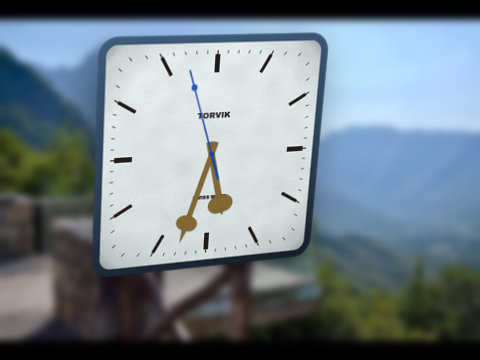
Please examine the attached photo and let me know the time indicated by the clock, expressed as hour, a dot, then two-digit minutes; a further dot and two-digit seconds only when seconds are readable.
5.32.57
